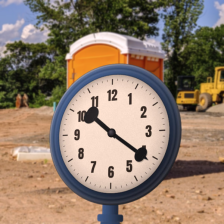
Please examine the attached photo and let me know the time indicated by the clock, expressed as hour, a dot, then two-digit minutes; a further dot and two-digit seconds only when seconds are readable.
10.21
